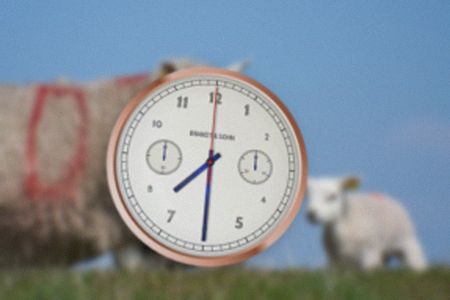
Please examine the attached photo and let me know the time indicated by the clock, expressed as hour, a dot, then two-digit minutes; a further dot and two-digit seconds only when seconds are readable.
7.30
